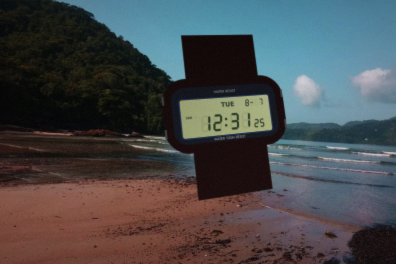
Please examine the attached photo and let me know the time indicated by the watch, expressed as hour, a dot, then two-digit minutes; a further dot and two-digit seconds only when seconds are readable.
12.31
